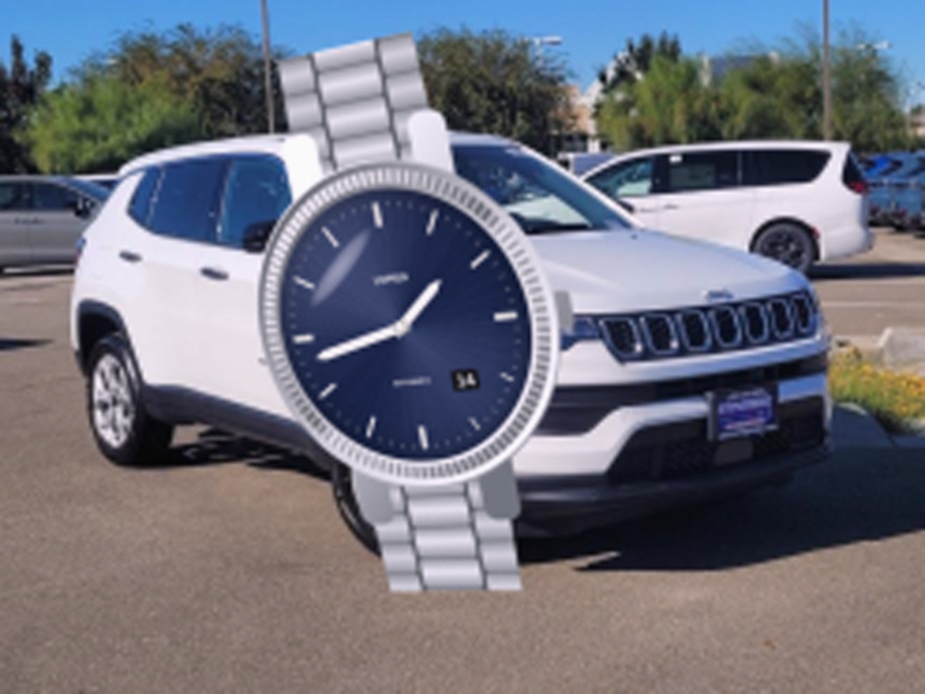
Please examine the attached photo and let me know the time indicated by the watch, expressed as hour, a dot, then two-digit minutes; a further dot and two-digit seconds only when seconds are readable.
1.43
